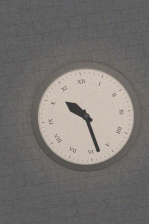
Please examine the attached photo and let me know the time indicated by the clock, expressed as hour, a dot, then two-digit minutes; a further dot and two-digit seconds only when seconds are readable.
10.28
